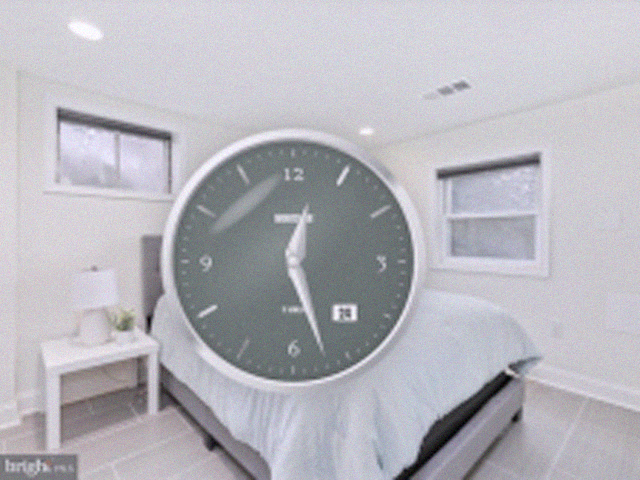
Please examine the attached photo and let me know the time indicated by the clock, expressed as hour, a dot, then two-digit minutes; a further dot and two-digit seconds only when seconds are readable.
12.27
